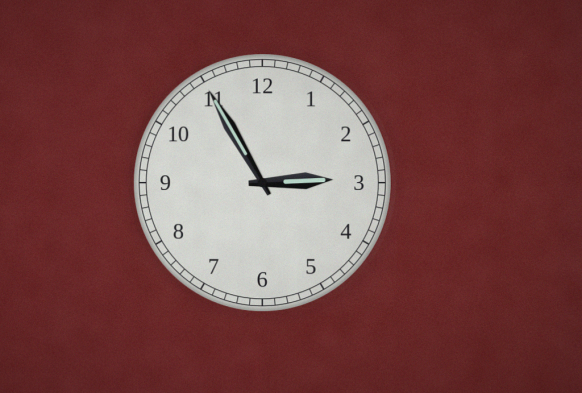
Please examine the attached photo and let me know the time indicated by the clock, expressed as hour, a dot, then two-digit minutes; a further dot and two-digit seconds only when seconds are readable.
2.55
